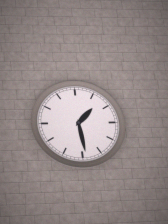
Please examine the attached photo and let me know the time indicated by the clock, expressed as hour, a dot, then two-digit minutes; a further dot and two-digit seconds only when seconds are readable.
1.29
